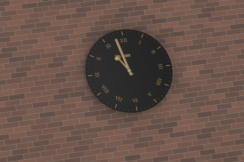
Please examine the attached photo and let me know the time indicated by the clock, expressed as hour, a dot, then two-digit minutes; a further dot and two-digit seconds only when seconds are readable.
10.58
